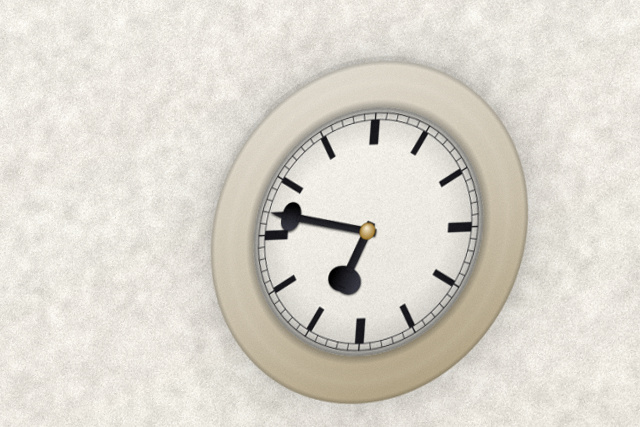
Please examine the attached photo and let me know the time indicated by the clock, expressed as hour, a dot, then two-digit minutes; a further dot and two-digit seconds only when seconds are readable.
6.47
